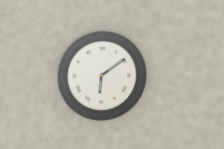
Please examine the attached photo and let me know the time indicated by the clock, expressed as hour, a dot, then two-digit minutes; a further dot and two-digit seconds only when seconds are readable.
6.09
